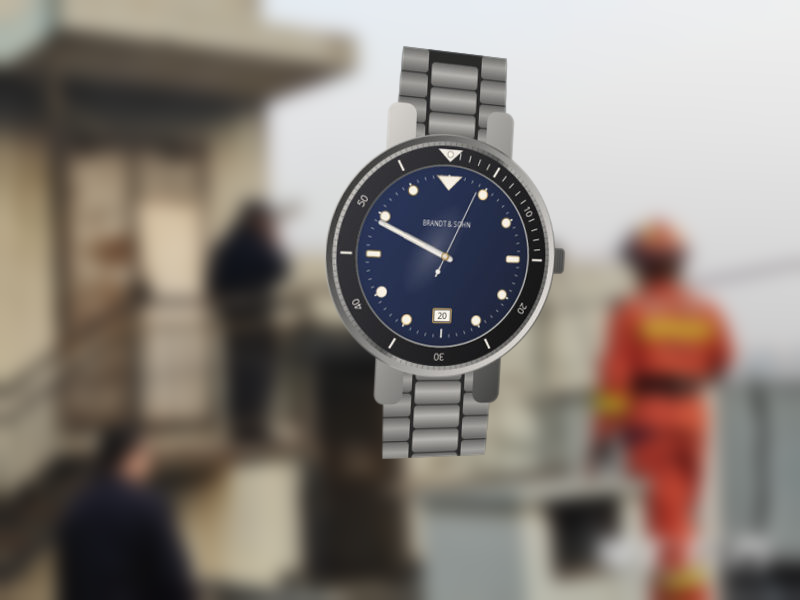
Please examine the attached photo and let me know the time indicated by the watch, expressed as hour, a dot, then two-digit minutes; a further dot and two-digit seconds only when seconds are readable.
9.49.04
